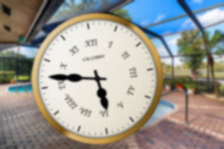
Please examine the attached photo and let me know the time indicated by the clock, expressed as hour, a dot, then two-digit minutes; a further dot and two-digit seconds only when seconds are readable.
5.47
